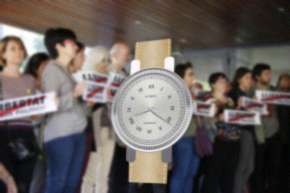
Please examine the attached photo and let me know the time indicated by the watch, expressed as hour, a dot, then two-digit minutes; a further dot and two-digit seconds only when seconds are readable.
8.21
